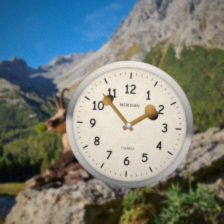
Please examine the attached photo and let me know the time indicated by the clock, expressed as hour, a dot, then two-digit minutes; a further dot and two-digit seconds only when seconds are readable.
1.53
